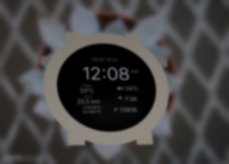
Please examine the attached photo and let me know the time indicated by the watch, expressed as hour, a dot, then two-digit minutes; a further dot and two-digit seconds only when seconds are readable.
12.08
